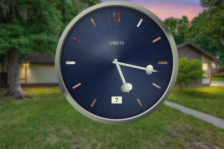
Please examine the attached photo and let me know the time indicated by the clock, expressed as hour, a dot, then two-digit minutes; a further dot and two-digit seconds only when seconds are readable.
5.17
